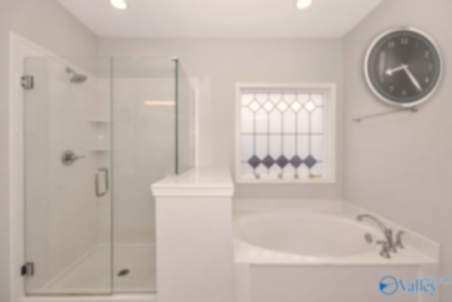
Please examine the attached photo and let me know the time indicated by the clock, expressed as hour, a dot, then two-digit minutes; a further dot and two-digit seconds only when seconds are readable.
8.24
